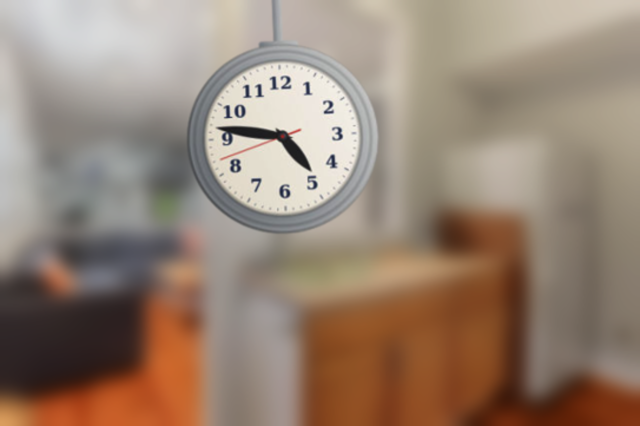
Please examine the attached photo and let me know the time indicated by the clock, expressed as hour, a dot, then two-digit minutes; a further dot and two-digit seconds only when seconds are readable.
4.46.42
